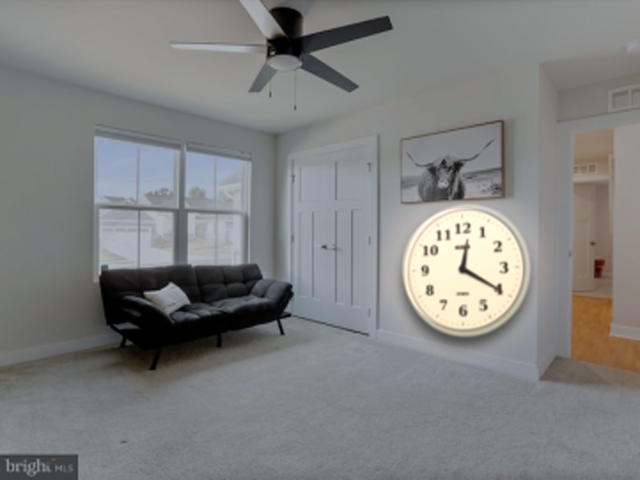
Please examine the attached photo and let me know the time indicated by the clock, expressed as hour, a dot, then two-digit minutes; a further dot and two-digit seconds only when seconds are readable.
12.20
